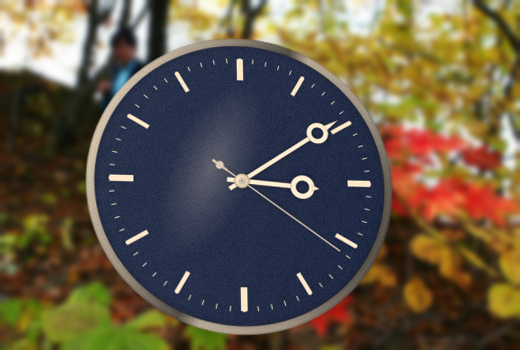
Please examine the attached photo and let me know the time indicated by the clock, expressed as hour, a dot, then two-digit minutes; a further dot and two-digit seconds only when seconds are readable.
3.09.21
